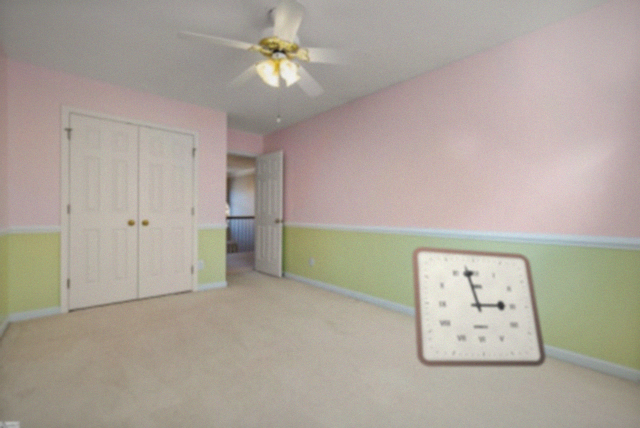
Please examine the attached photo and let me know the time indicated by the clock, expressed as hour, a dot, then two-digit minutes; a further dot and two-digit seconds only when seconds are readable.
2.58
